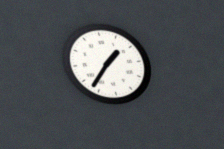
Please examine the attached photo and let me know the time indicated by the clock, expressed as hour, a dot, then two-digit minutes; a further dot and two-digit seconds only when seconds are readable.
1.37
